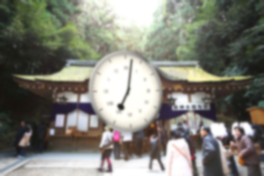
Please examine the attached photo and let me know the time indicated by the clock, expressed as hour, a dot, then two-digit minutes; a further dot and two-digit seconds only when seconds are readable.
7.02
